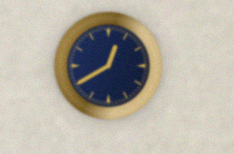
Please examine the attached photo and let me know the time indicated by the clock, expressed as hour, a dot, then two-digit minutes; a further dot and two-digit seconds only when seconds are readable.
12.40
